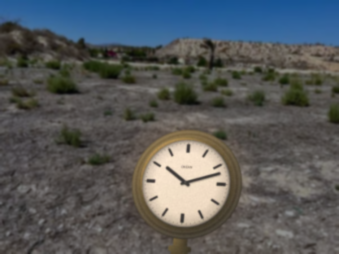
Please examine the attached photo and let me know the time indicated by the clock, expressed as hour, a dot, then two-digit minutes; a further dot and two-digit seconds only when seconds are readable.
10.12
